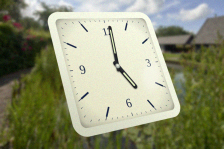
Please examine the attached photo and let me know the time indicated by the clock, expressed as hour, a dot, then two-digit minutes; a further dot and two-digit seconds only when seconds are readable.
5.01
